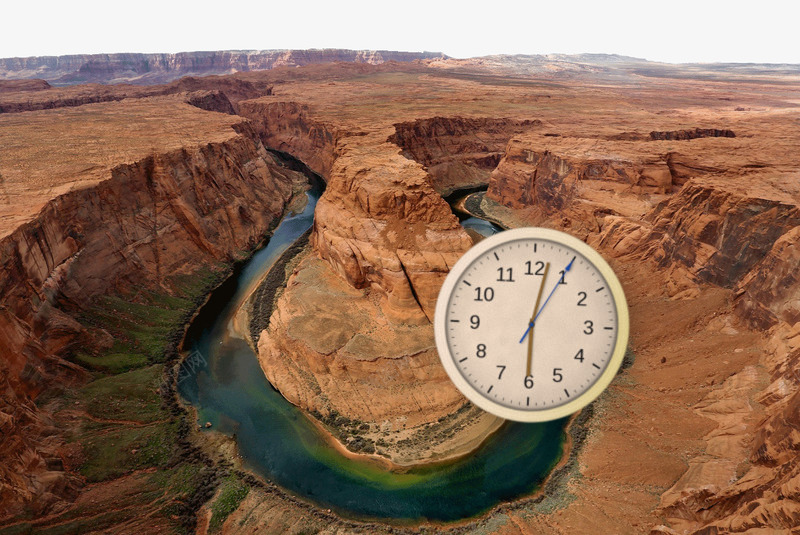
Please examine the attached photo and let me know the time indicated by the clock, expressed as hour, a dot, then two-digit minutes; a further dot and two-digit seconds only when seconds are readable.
6.02.05
